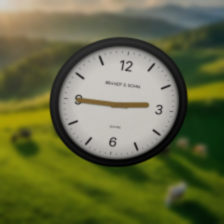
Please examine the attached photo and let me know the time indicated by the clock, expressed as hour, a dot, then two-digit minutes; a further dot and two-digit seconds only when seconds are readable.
2.45
